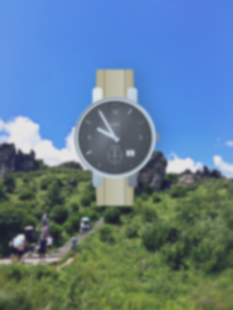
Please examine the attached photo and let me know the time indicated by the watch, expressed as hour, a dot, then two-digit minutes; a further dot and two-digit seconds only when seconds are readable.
9.55
